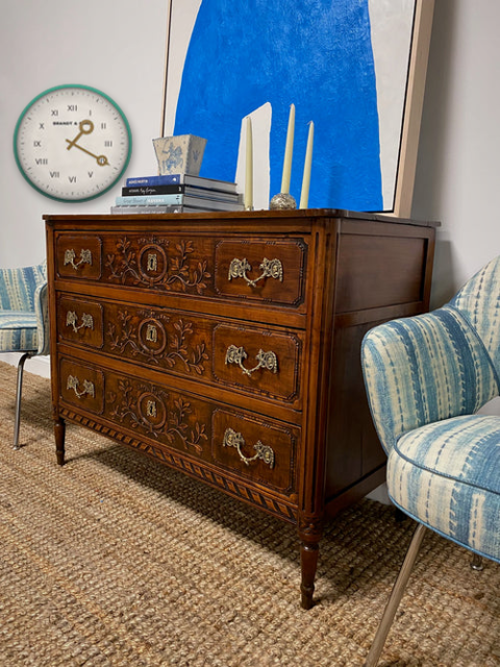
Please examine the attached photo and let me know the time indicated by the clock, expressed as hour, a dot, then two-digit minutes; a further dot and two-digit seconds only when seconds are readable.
1.20
